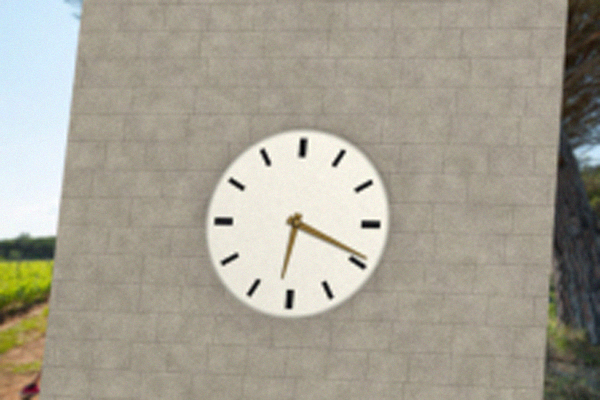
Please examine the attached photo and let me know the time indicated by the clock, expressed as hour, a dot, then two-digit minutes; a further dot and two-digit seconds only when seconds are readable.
6.19
